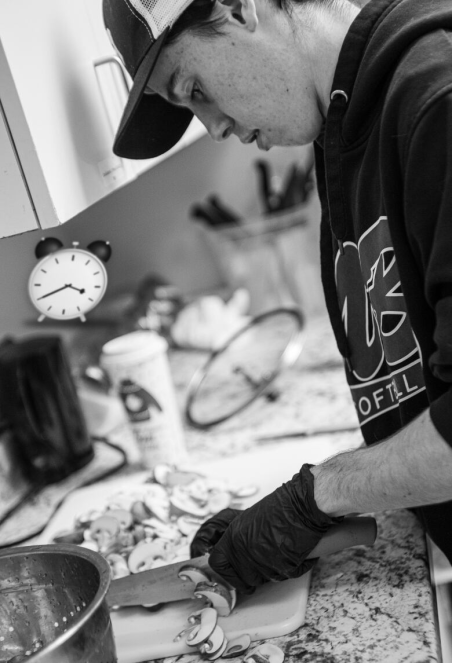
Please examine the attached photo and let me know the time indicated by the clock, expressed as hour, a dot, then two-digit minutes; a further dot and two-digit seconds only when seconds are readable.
3.40
